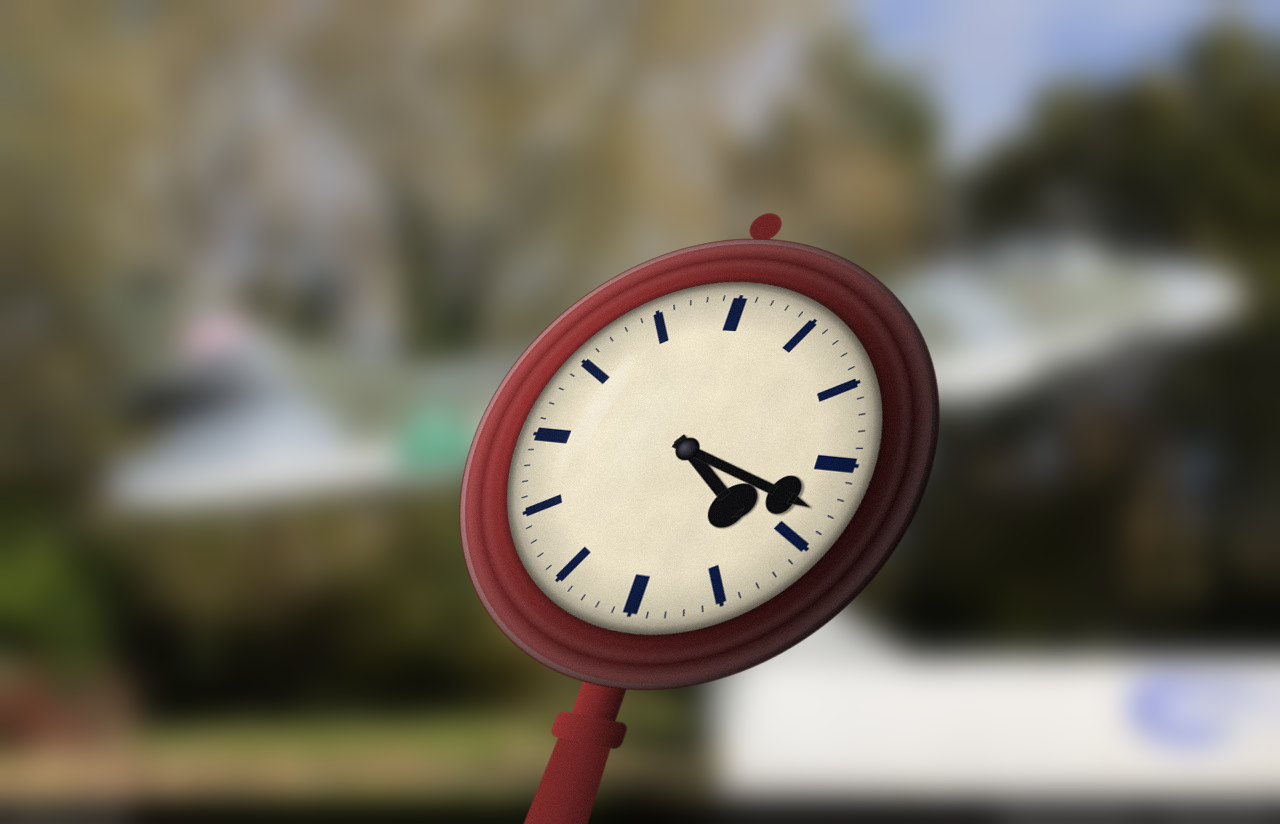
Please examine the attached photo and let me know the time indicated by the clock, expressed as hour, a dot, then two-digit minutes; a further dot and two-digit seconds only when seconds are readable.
4.18
